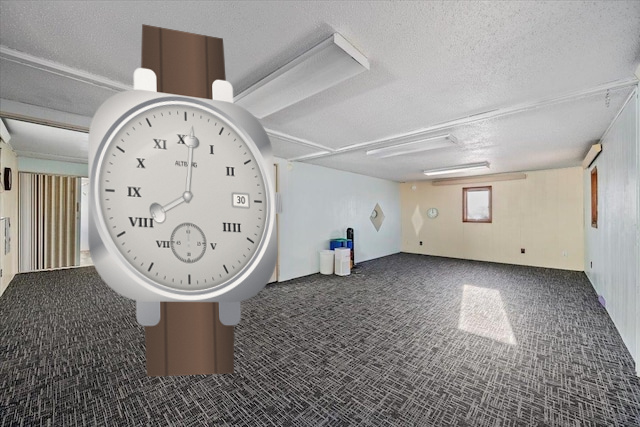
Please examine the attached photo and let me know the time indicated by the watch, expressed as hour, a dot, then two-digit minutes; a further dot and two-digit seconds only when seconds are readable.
8.01
